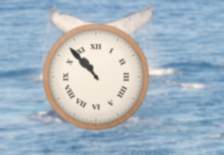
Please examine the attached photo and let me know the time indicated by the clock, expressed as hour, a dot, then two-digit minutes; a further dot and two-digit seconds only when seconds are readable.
10.53
